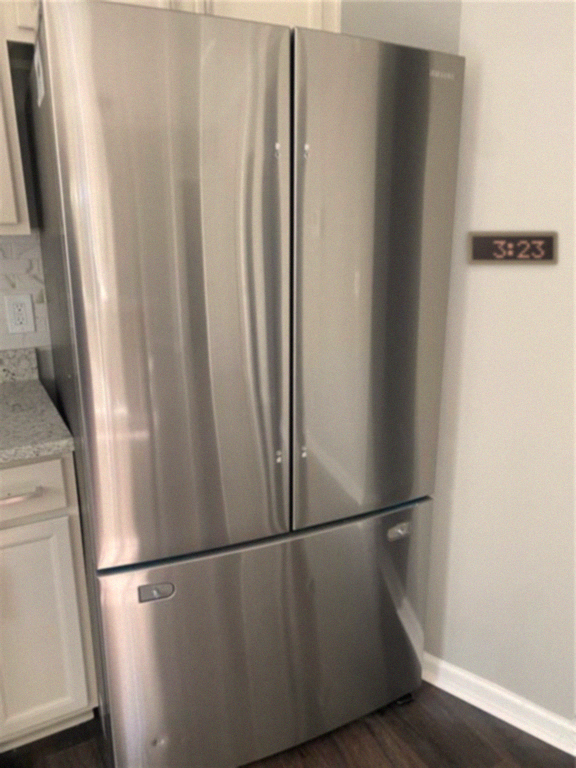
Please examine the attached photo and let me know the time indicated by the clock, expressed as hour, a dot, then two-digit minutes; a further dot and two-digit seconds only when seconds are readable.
3.23
